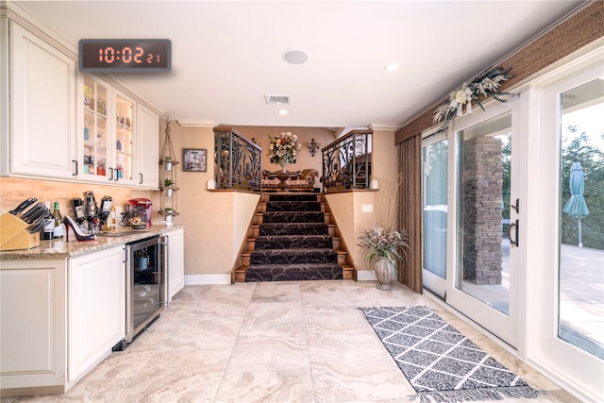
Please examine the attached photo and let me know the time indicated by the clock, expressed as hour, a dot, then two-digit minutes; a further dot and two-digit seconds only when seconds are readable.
10.02.21
